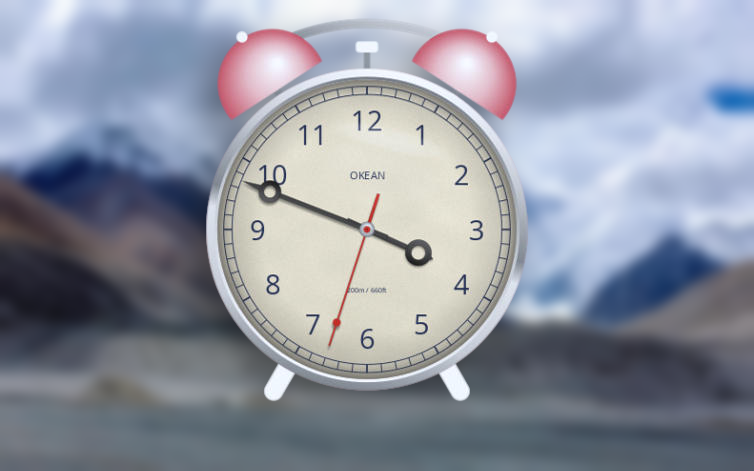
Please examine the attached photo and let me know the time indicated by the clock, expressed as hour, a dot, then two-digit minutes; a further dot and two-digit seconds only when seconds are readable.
3.48.33
